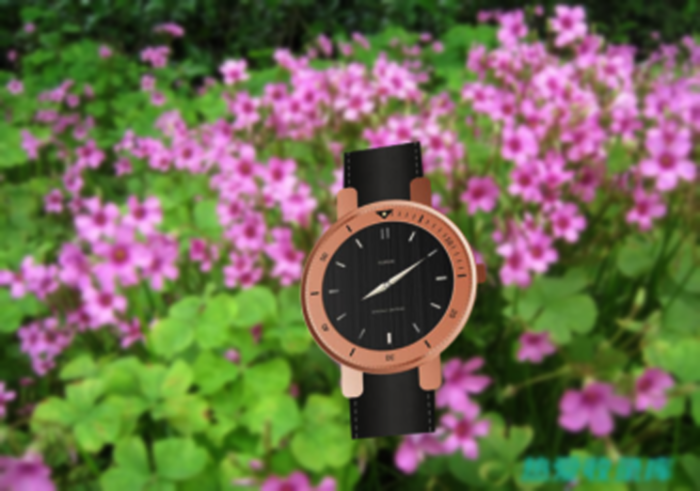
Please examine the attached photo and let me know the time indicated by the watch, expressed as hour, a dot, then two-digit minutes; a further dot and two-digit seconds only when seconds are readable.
8.10
